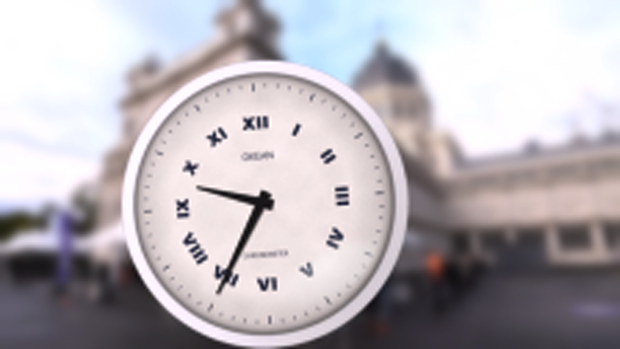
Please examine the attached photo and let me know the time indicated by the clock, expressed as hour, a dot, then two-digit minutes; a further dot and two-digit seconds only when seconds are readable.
9.35
